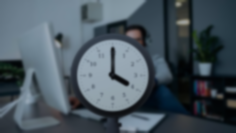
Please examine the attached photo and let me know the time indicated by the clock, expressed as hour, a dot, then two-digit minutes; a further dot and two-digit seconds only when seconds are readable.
4.00
